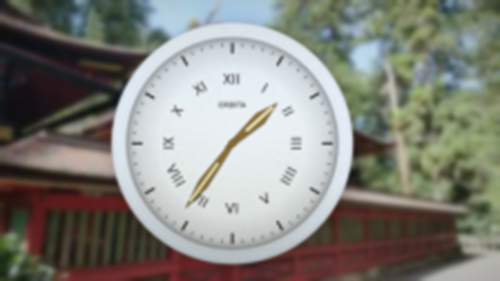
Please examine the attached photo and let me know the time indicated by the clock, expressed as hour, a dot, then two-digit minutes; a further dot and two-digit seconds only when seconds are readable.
1.36
